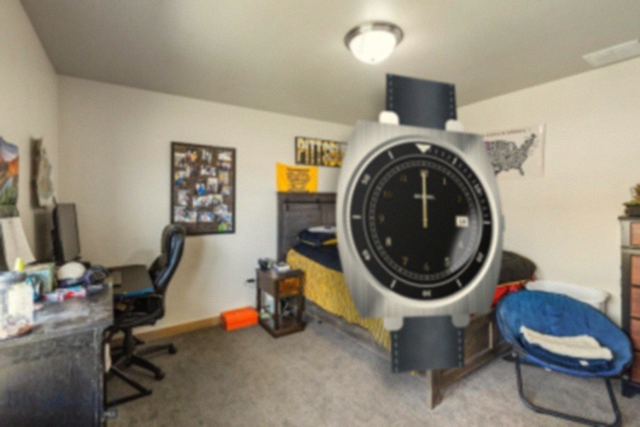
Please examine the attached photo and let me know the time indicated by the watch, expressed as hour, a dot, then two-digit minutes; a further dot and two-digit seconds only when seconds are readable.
12.00
